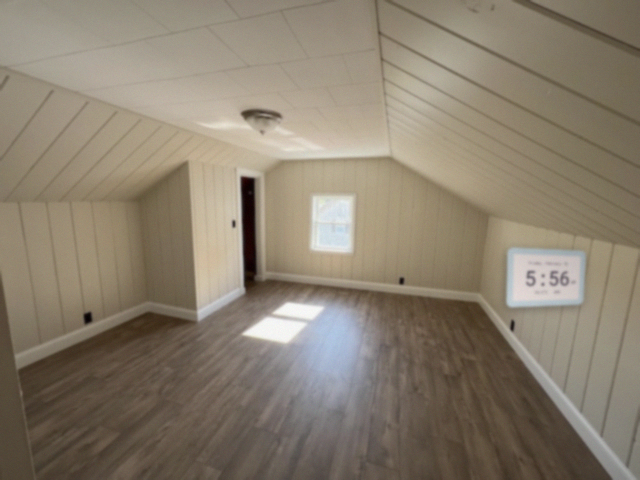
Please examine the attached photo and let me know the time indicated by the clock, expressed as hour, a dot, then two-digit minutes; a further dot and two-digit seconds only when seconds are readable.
5.56
